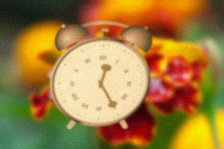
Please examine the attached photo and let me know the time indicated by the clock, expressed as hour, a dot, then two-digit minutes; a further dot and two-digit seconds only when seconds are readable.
12.25
